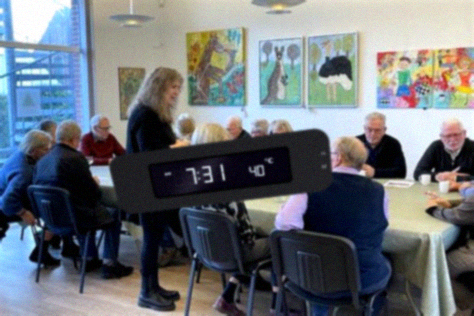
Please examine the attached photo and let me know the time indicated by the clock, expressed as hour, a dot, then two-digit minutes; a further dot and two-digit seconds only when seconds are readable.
7.31
